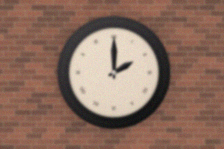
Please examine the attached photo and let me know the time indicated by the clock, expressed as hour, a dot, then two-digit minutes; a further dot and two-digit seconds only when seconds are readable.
2.00
